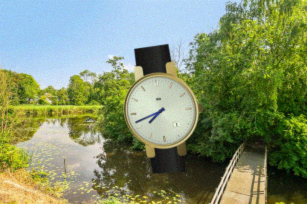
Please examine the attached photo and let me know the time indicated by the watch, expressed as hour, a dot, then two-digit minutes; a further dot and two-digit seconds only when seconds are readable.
7.42
